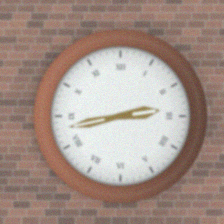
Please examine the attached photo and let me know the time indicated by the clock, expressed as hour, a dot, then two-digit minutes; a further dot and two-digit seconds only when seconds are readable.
2.43
